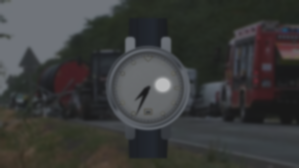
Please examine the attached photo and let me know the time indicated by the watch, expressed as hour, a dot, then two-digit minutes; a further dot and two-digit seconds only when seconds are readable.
7.34
